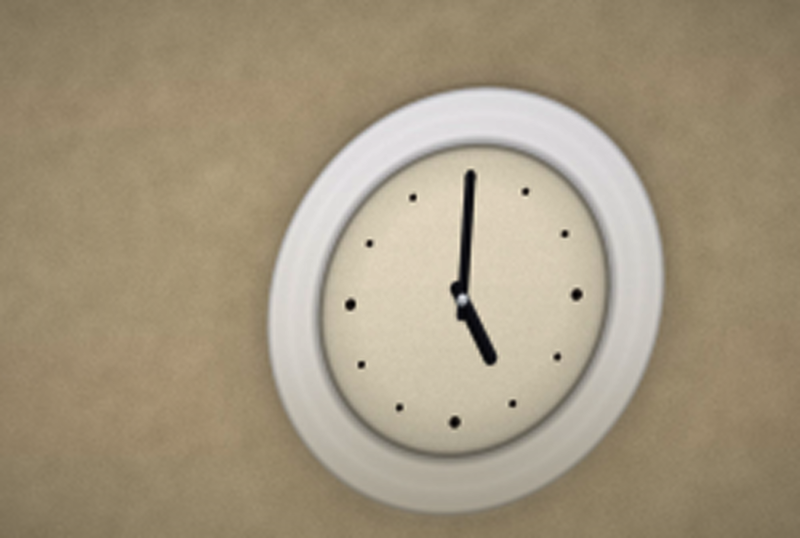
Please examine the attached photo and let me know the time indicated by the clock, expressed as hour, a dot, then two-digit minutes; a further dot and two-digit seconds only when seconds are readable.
5.00
